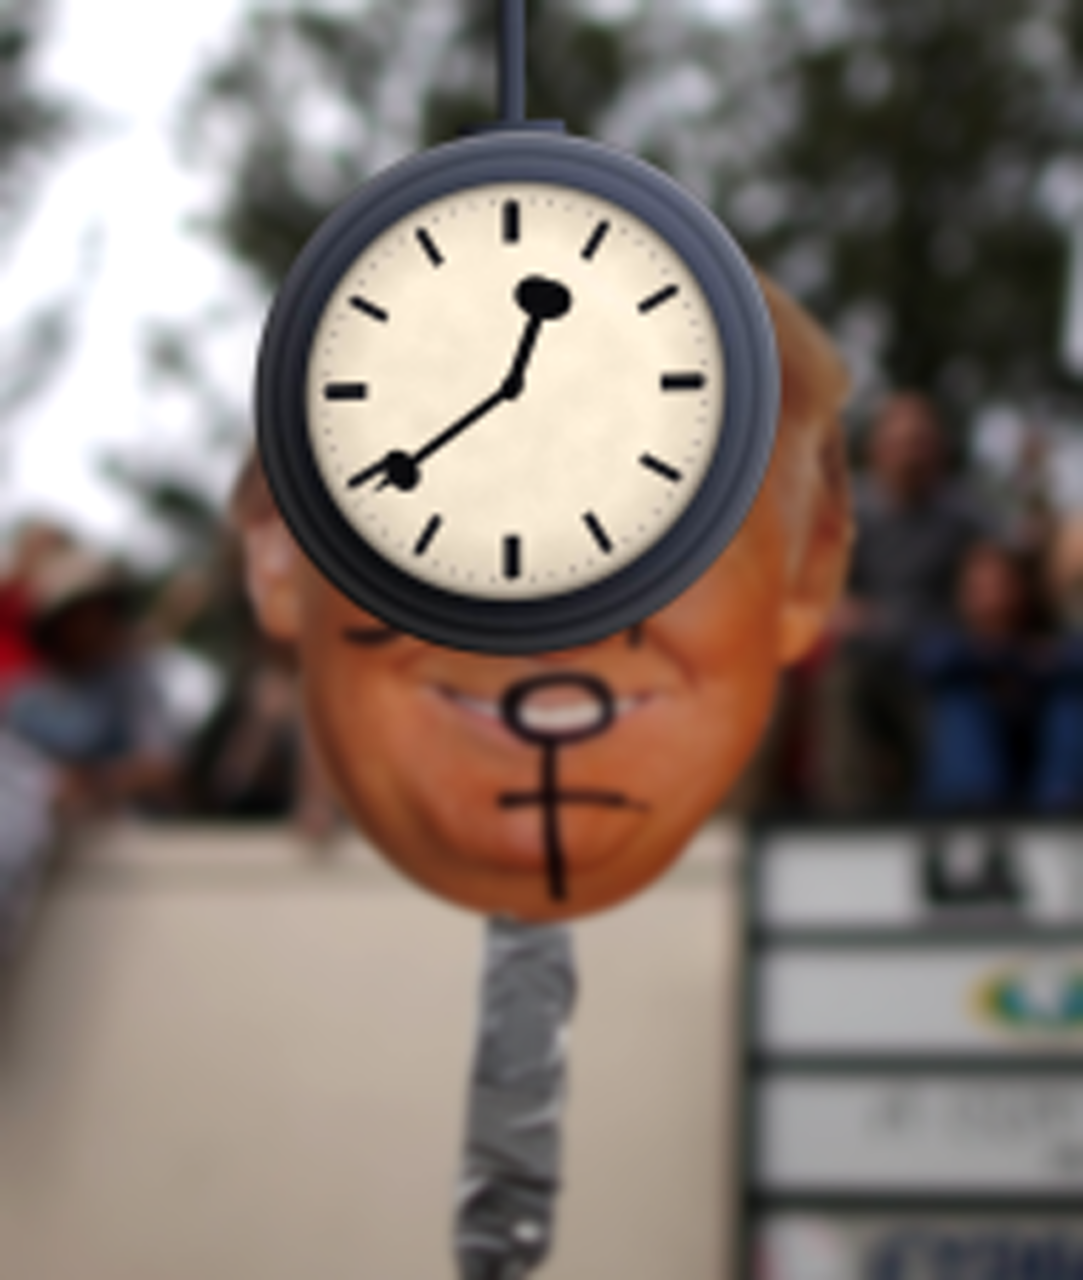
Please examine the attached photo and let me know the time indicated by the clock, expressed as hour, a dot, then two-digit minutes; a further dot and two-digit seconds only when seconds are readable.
12.39
